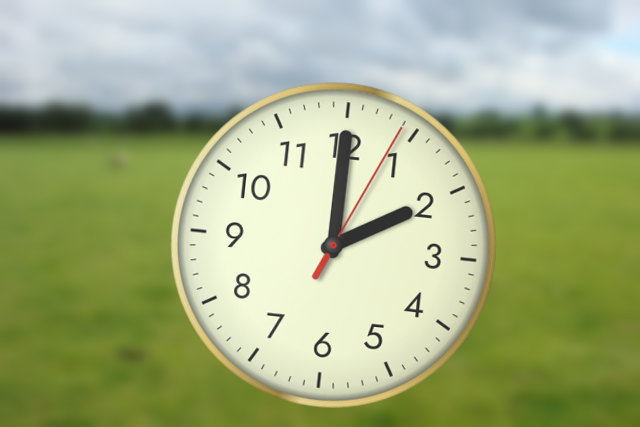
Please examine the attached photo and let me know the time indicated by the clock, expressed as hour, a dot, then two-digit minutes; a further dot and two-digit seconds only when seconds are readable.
2.00.04
